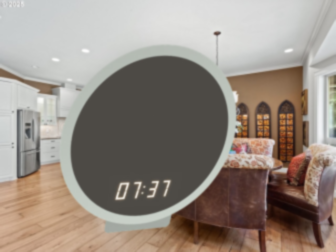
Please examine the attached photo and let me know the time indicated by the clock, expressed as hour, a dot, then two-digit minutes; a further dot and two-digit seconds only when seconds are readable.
7.37
